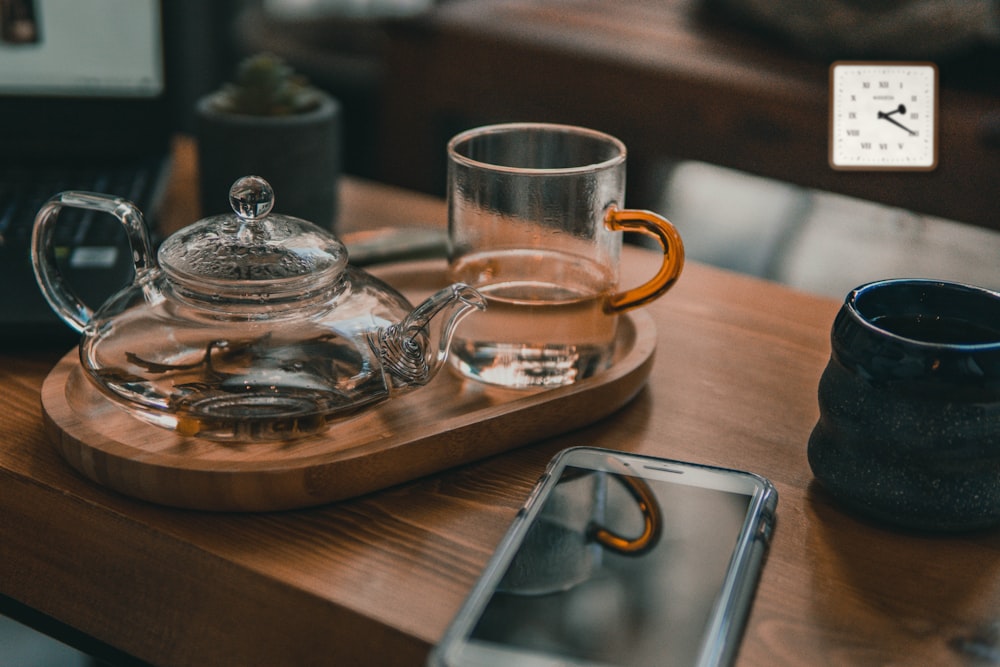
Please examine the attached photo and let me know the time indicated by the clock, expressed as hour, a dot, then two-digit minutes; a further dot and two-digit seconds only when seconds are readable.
2.20
